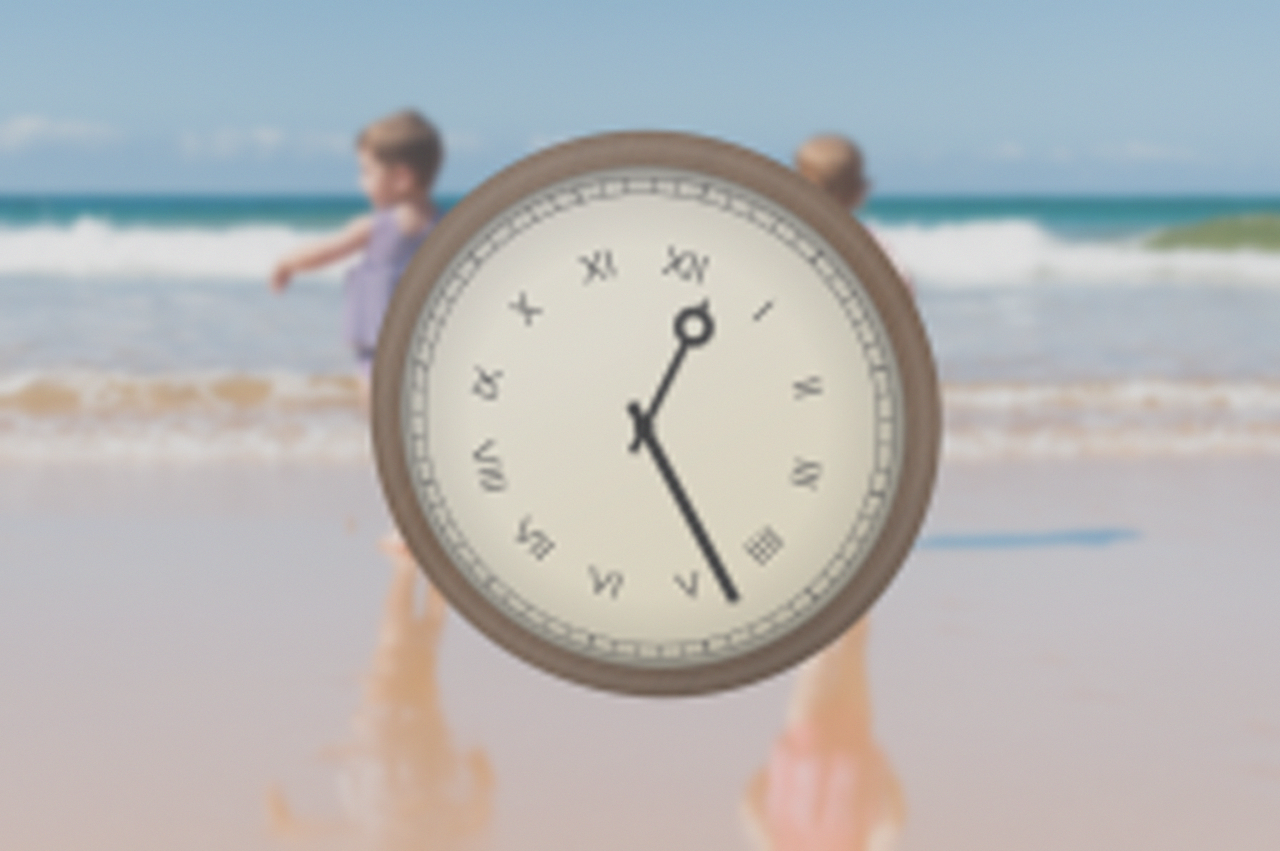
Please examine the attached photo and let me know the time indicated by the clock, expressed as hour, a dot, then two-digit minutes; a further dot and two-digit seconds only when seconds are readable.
12.23
